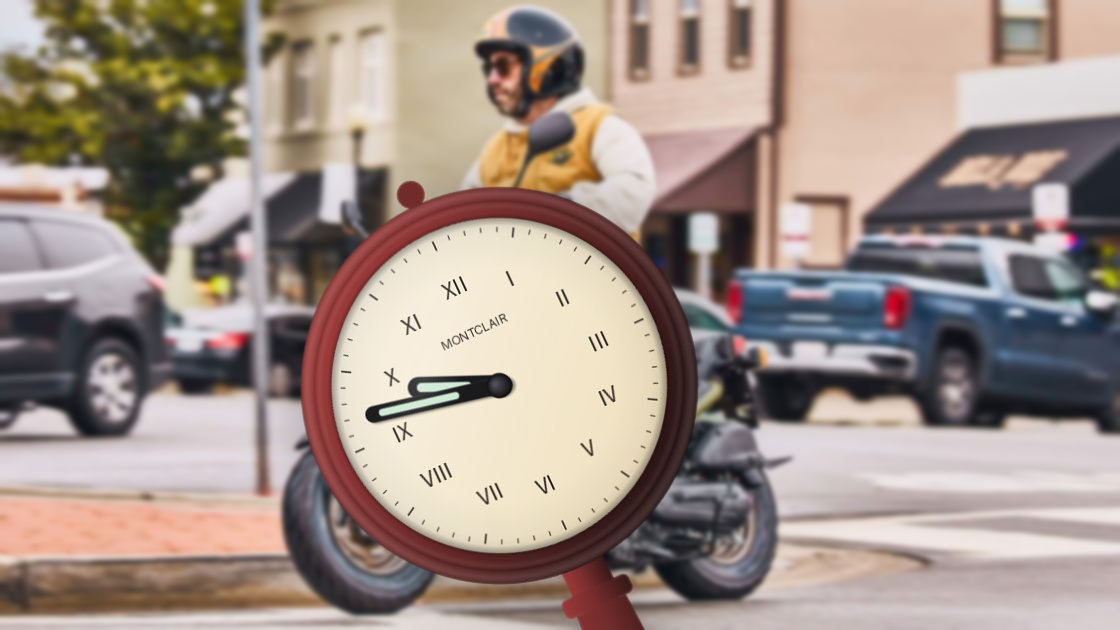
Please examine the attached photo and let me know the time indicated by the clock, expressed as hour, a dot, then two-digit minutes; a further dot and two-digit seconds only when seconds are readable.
9.47
